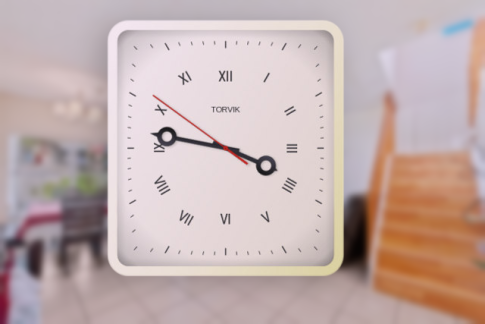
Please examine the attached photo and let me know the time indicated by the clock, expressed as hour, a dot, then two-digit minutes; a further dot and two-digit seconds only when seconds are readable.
3.46.51
